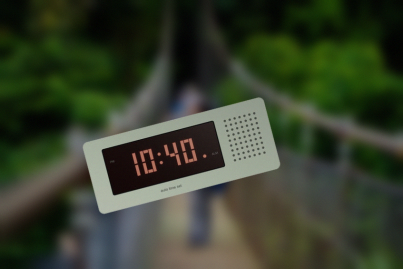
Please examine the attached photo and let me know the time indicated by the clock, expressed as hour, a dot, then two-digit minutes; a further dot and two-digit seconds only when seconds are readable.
10.40
